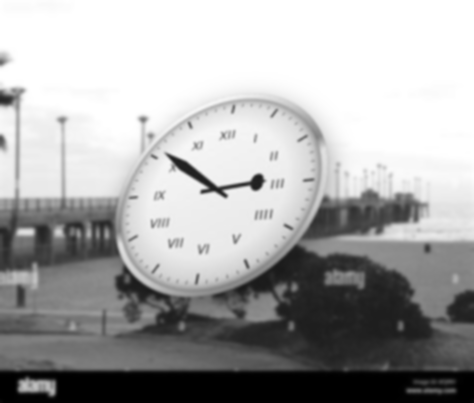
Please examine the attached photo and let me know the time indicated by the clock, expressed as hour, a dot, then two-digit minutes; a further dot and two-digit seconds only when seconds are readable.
2.51
